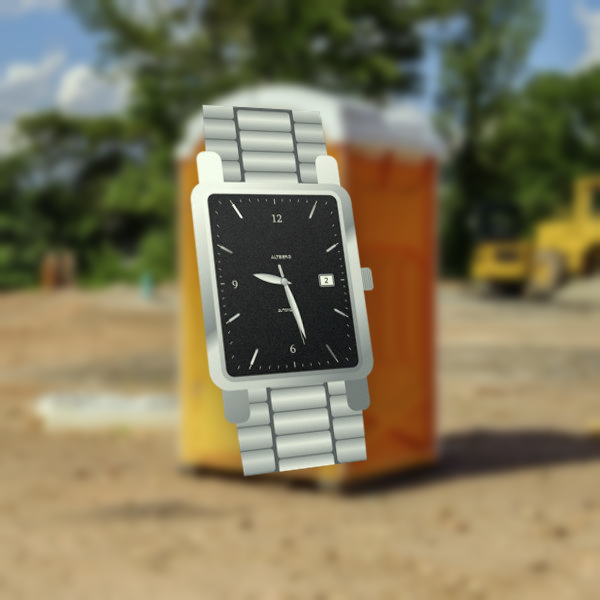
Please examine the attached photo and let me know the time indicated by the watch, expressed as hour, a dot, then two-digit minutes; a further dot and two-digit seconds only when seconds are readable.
9.27.28
